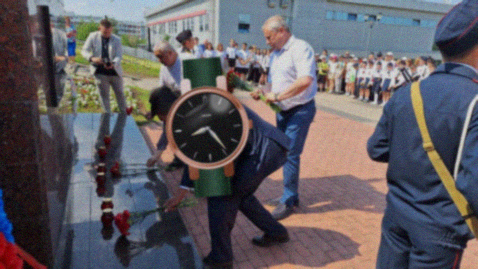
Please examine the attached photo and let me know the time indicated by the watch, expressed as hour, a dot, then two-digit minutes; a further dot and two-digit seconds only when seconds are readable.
8.24
